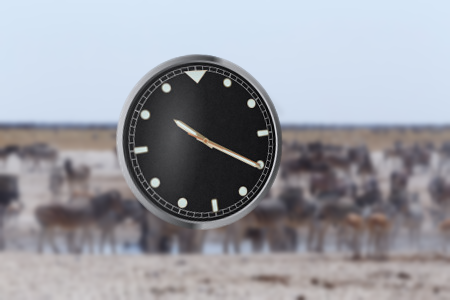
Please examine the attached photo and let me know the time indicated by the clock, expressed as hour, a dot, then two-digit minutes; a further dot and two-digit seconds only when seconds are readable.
10.20.20
